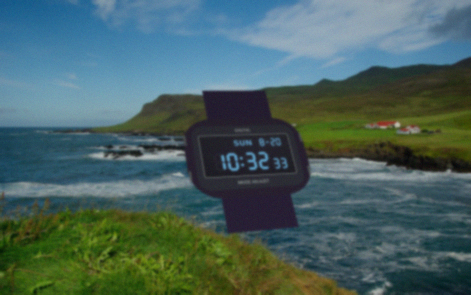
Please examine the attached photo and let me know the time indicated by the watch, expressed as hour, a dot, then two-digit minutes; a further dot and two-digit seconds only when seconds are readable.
10.32.33
